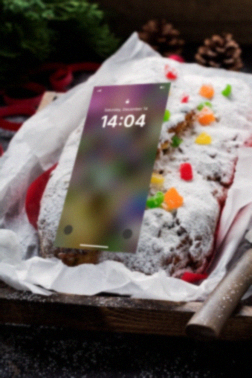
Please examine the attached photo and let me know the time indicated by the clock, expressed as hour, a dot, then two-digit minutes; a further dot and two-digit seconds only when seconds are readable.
14.04
